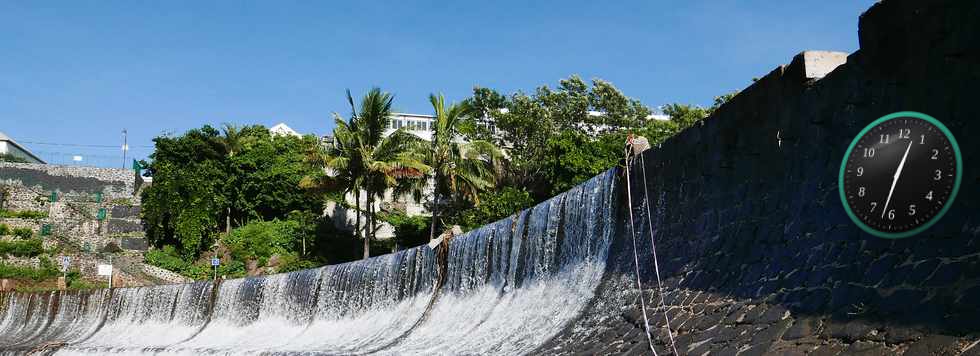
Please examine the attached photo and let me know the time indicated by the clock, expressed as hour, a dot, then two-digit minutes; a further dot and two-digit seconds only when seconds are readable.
12.32
